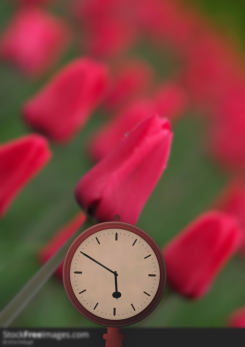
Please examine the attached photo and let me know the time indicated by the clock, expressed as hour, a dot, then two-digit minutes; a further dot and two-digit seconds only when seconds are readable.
5.50
